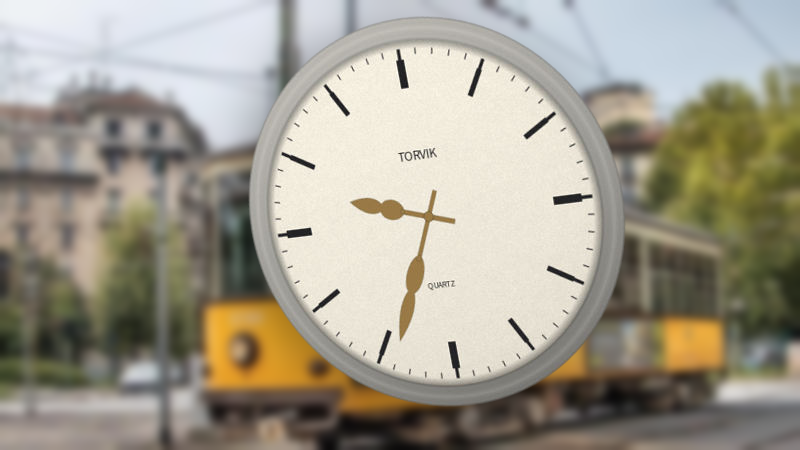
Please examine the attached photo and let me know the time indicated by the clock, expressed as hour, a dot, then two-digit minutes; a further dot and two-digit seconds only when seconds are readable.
9.34
